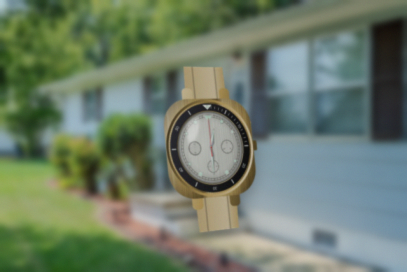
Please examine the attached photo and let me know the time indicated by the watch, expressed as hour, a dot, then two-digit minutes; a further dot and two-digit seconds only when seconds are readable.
12.30
